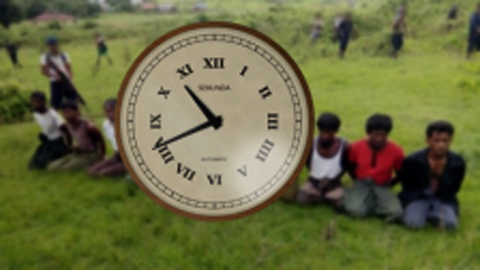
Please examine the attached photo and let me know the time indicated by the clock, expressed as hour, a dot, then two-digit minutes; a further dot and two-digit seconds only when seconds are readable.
10.41
